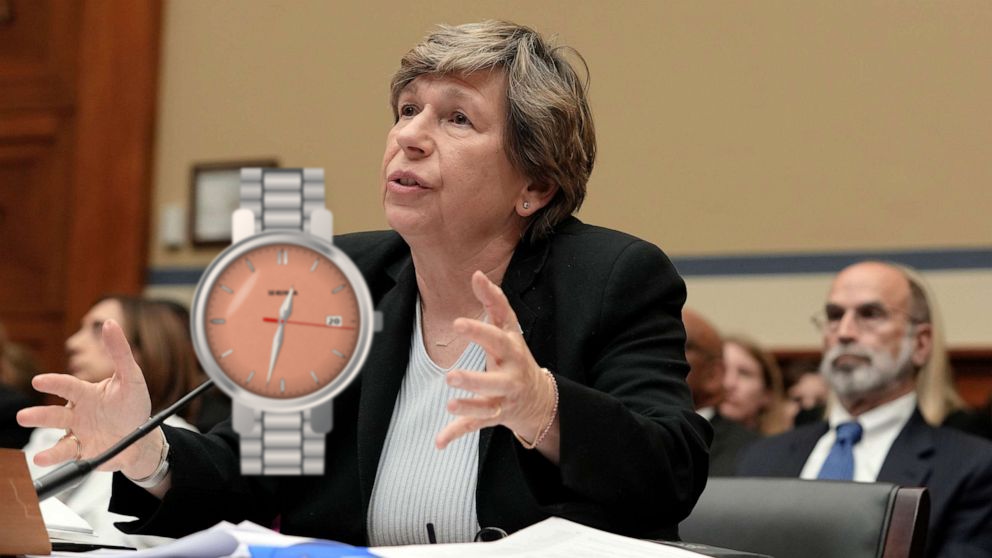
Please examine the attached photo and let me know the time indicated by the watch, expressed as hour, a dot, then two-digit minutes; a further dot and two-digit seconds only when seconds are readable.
12.32.16
